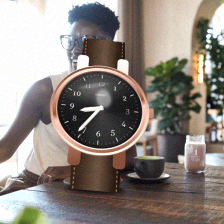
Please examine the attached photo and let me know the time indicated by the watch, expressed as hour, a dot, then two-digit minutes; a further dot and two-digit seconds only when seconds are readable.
8.36
